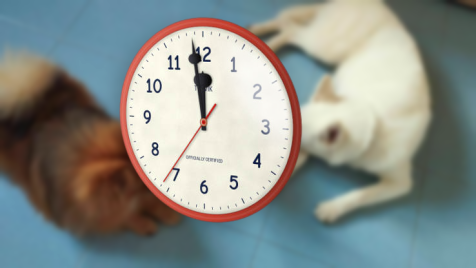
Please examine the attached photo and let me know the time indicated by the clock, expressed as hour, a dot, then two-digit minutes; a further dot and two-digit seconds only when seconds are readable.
11.58.36
